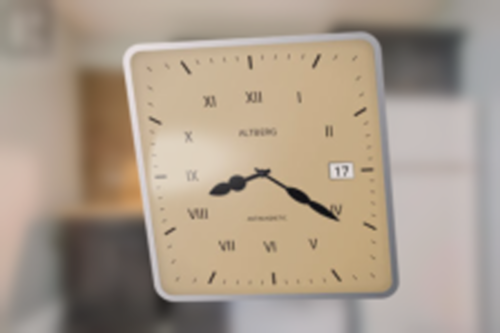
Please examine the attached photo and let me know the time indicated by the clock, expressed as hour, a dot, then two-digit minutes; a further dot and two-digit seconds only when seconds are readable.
8.21
